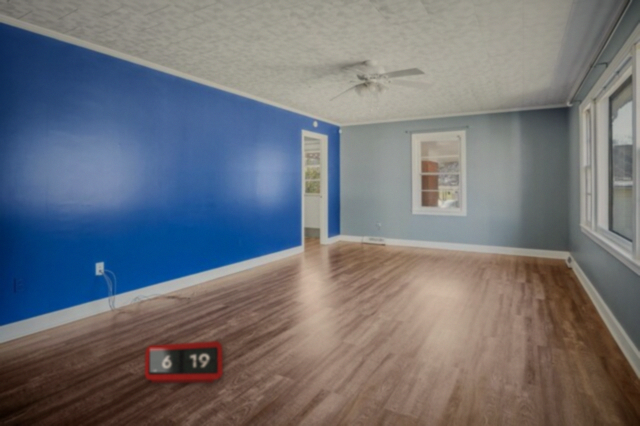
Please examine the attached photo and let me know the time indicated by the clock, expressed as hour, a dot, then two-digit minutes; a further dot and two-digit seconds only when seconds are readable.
6.19
